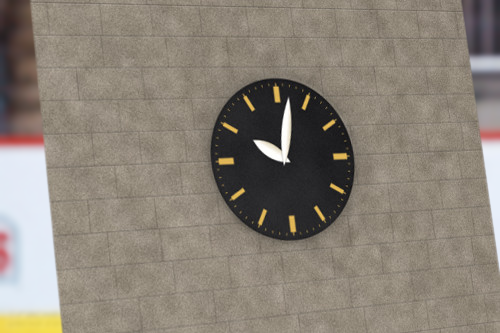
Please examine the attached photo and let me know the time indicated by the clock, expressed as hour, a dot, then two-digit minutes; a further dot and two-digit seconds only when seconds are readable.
10.02
